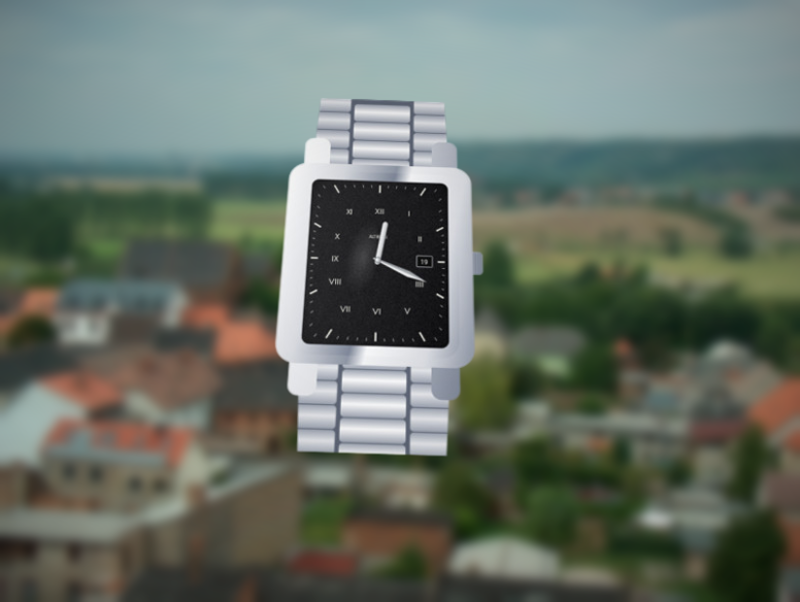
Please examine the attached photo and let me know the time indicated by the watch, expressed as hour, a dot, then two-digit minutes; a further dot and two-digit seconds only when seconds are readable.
12.19
